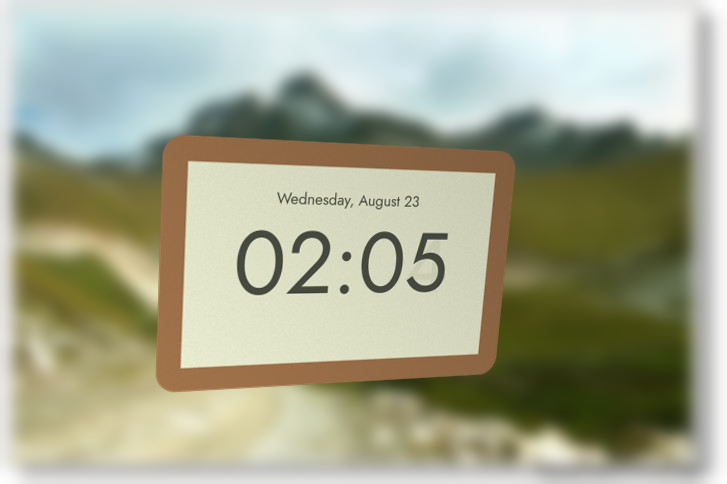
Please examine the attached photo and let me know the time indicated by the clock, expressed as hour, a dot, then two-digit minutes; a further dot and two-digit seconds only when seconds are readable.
2.05
